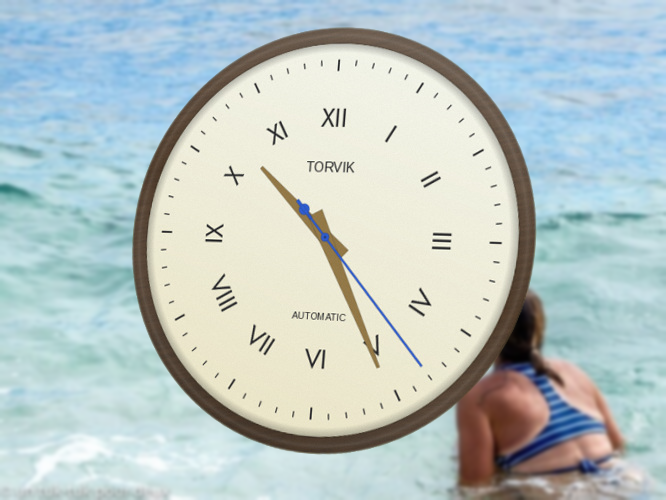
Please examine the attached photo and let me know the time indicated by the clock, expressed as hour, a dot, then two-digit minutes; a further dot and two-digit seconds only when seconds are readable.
10.25.23
